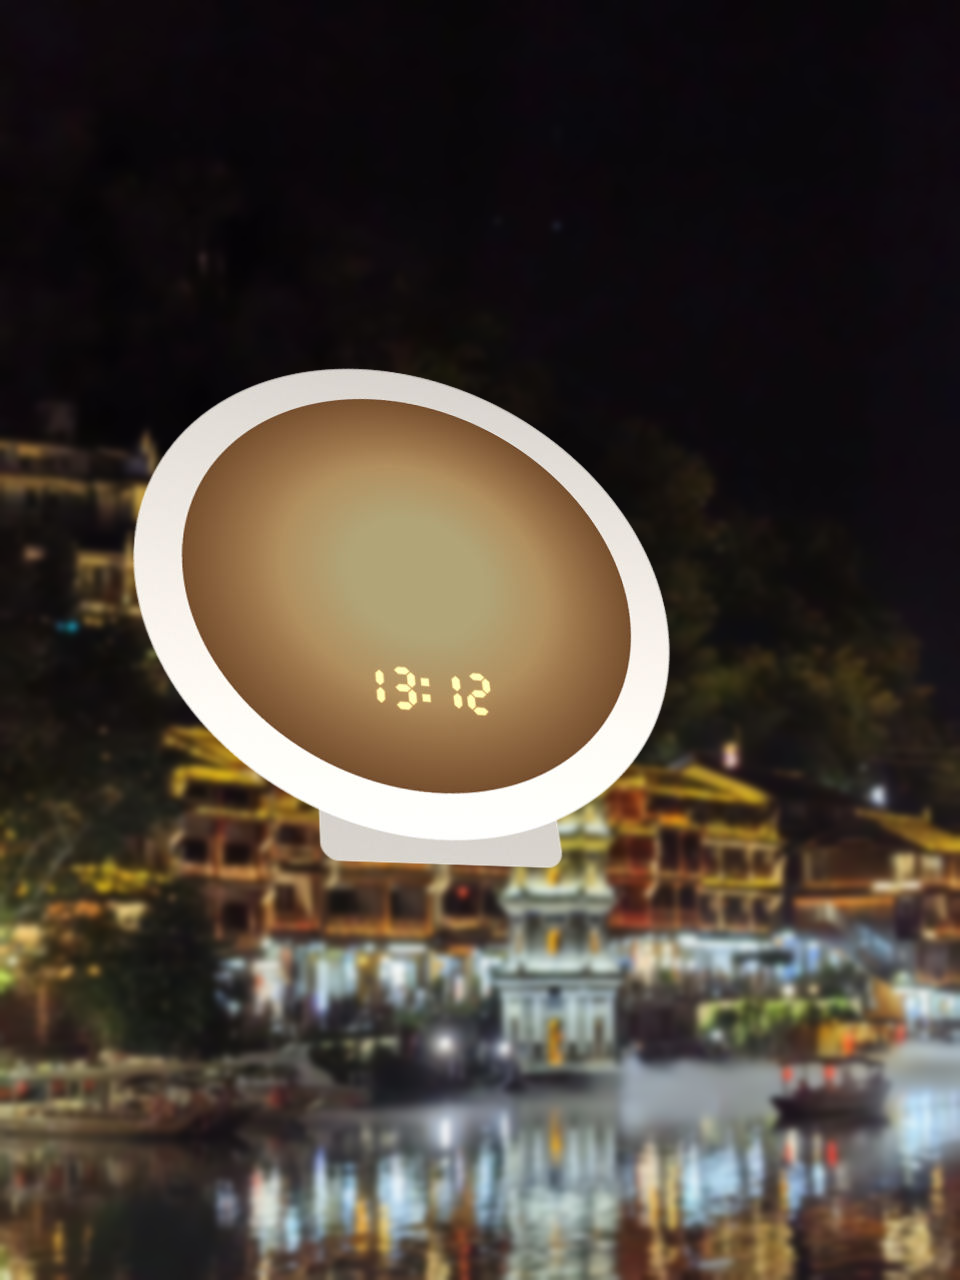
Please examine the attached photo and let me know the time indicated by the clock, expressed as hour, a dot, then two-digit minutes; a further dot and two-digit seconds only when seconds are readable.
13.12
